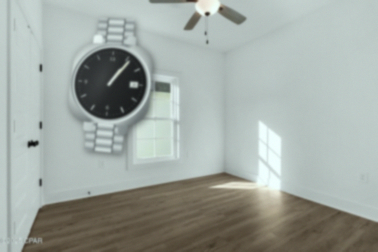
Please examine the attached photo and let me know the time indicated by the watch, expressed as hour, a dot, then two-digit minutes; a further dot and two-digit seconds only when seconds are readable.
1.06
